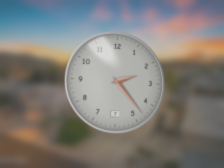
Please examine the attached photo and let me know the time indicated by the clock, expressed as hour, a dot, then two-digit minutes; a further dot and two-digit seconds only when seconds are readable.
2.23
